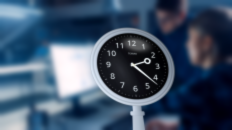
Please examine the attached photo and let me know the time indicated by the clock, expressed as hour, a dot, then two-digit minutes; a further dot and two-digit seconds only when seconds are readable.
2.22
